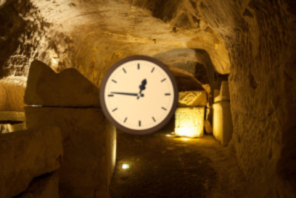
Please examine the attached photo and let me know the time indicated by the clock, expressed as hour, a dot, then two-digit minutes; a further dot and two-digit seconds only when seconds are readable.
12.46
